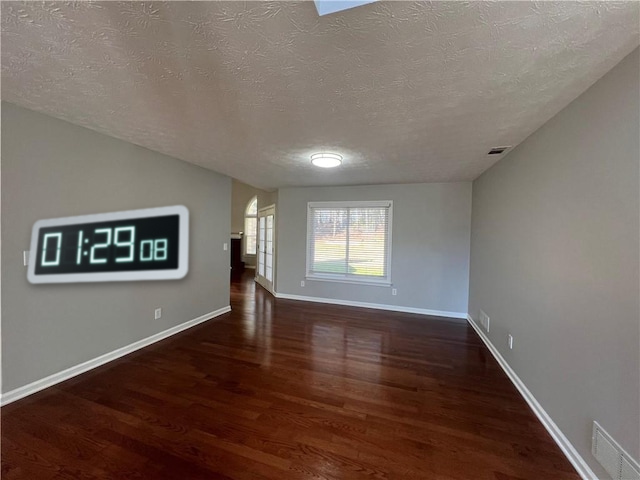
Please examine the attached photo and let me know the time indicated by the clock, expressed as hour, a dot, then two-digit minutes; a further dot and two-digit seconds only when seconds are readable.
1.29.08
